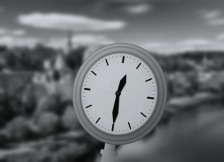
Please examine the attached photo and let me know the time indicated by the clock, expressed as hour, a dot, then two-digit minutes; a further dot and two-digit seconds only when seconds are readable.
12.30
